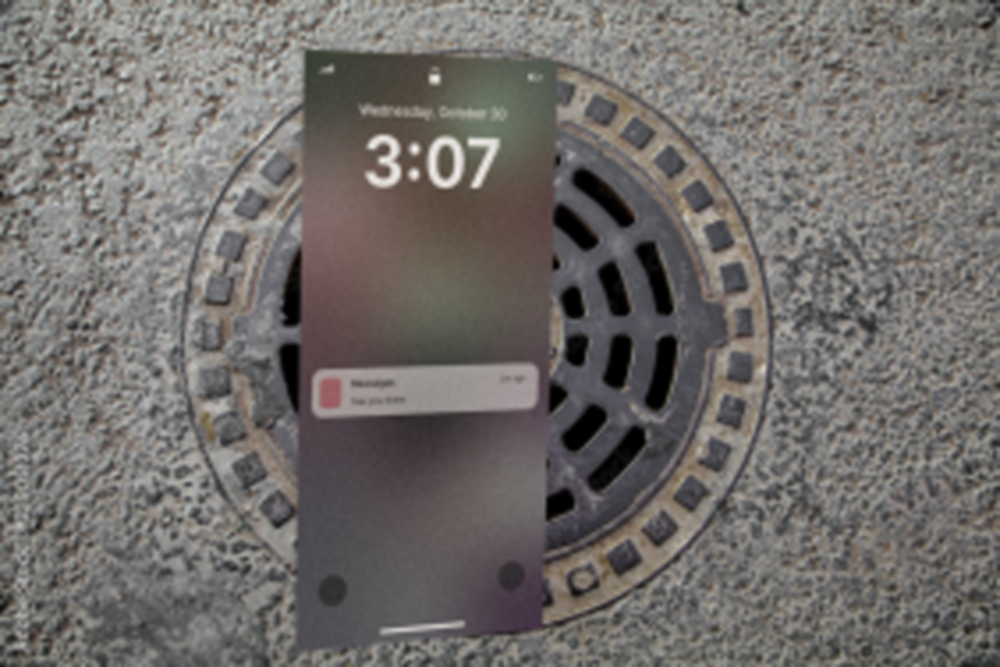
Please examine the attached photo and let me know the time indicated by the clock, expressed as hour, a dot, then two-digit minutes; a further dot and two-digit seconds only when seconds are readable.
3.07
